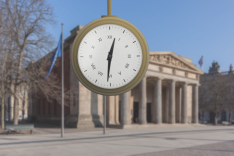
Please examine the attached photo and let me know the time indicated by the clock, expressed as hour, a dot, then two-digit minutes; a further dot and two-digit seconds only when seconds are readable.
12.31
